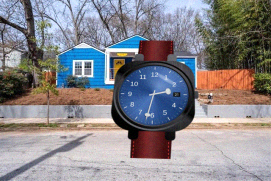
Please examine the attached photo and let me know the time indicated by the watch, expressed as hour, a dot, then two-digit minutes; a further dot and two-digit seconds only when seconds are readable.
2.32
